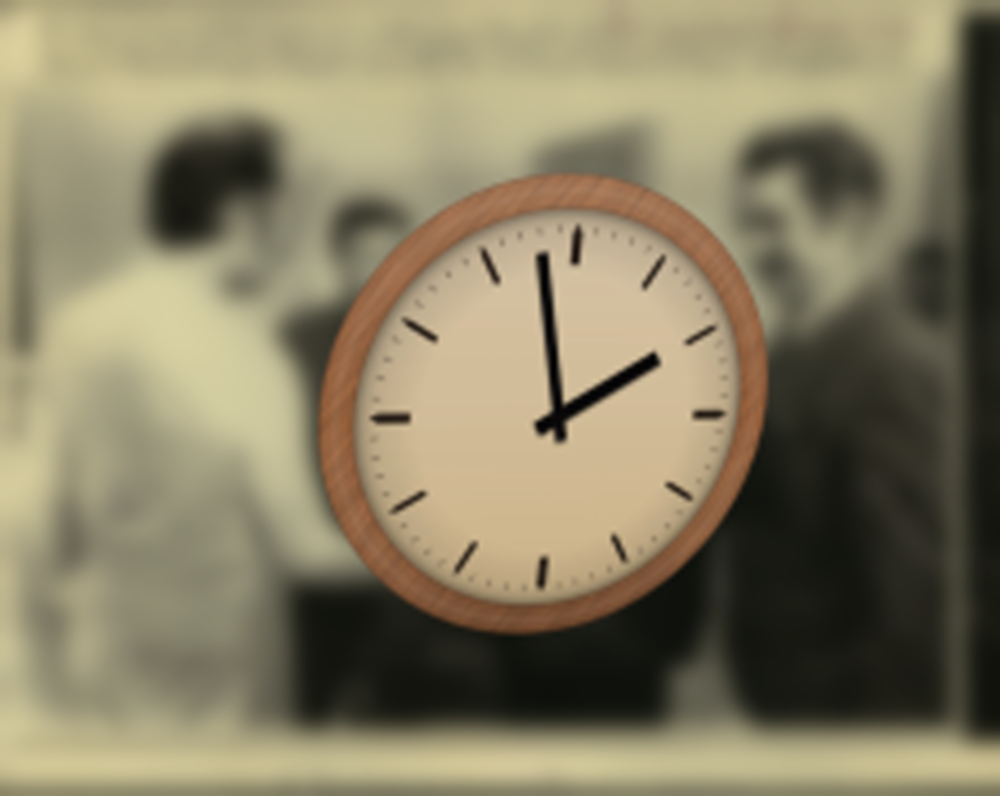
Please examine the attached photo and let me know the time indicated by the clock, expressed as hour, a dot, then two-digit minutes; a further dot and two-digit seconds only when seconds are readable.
1.58
